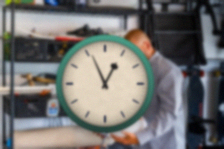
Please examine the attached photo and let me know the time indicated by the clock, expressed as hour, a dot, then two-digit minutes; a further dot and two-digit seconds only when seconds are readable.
12.56
